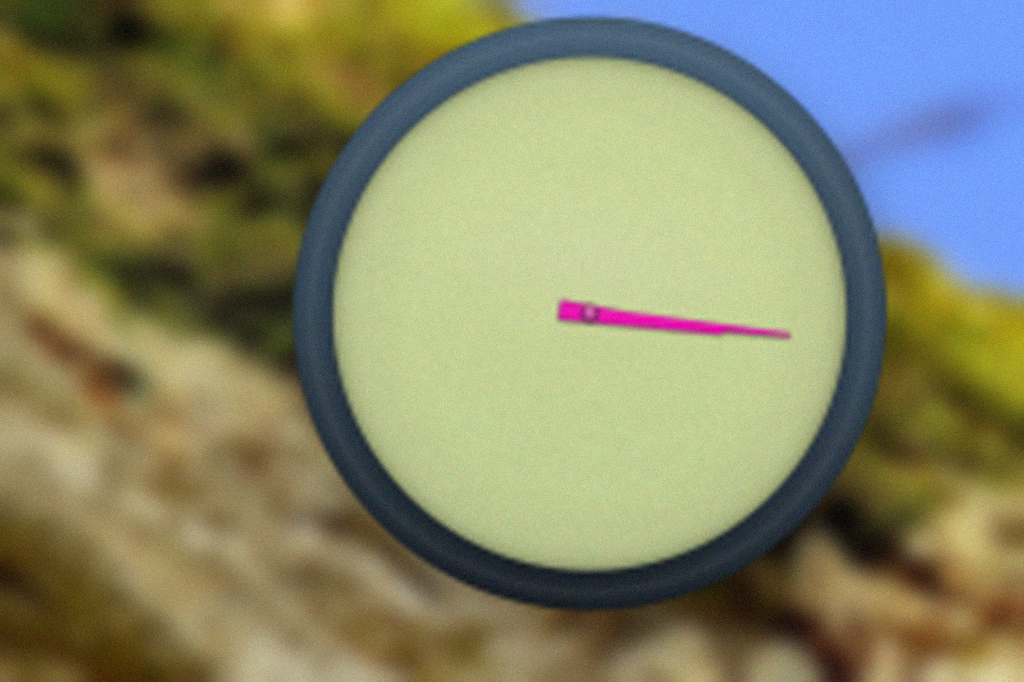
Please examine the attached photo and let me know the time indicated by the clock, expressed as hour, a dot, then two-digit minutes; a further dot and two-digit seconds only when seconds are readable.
3.16
